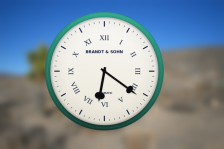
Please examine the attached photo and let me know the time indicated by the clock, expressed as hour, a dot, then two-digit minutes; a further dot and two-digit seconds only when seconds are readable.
6.21
